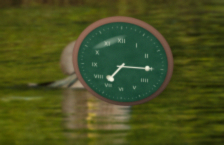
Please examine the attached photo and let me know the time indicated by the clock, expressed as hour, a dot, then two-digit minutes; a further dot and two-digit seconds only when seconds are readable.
7.15
